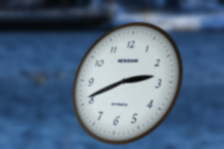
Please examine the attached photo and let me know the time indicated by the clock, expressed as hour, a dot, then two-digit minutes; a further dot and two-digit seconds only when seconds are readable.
2.41
